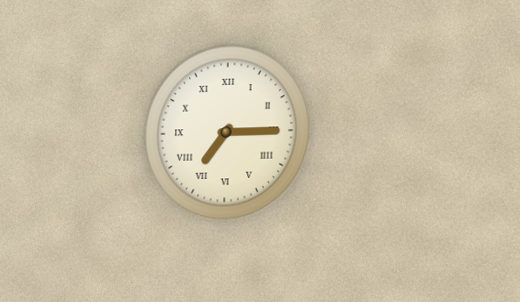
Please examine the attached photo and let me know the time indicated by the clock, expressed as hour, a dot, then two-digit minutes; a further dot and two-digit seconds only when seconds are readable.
7.15
